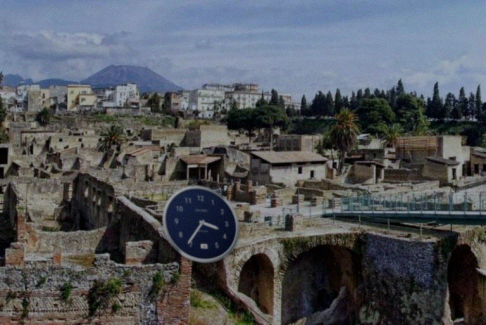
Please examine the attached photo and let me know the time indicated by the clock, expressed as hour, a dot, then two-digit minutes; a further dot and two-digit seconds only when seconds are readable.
3.36
